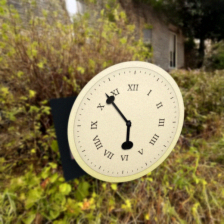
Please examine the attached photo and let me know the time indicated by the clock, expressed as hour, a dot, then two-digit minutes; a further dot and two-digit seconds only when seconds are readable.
5.53
